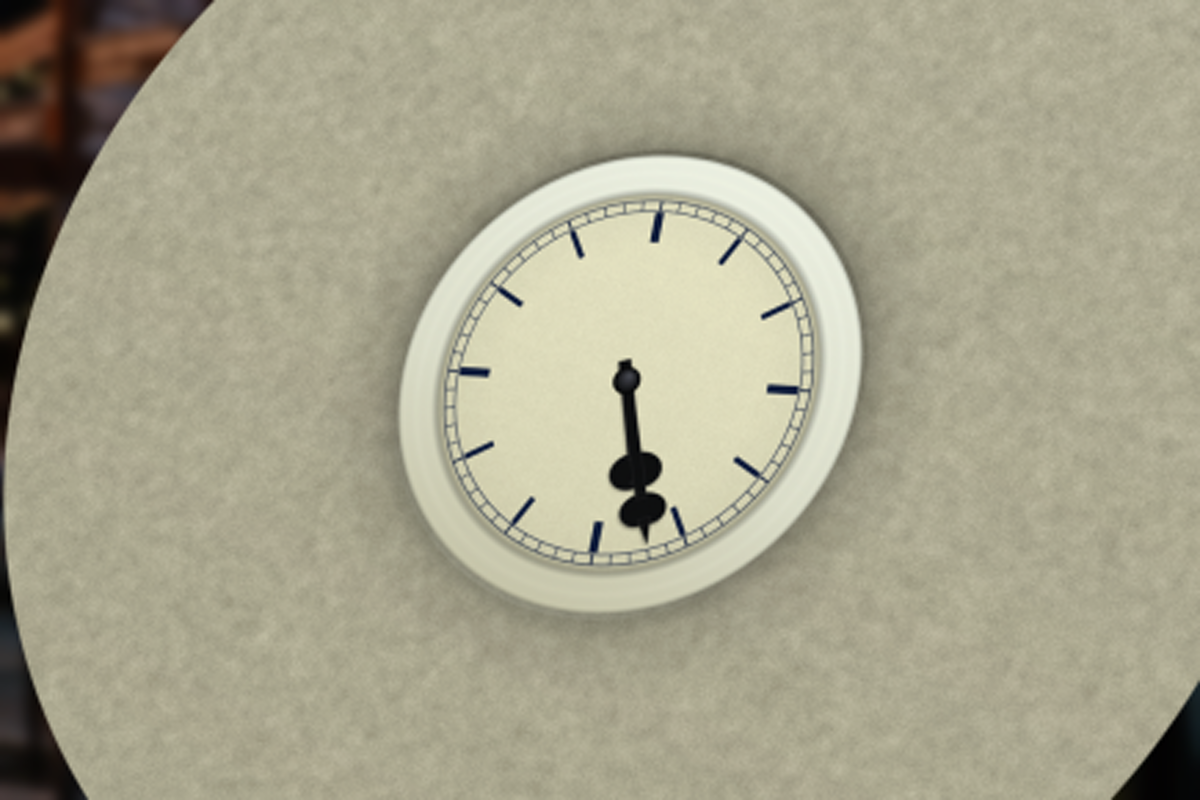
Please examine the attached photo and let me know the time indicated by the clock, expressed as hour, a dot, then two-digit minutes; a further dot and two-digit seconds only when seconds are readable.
5.27
